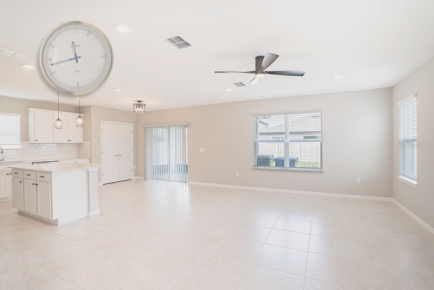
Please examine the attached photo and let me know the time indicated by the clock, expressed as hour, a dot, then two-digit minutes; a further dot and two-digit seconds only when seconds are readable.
11.43
